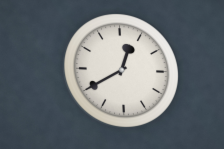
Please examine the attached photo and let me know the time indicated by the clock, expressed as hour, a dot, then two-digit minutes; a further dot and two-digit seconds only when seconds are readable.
12.40
